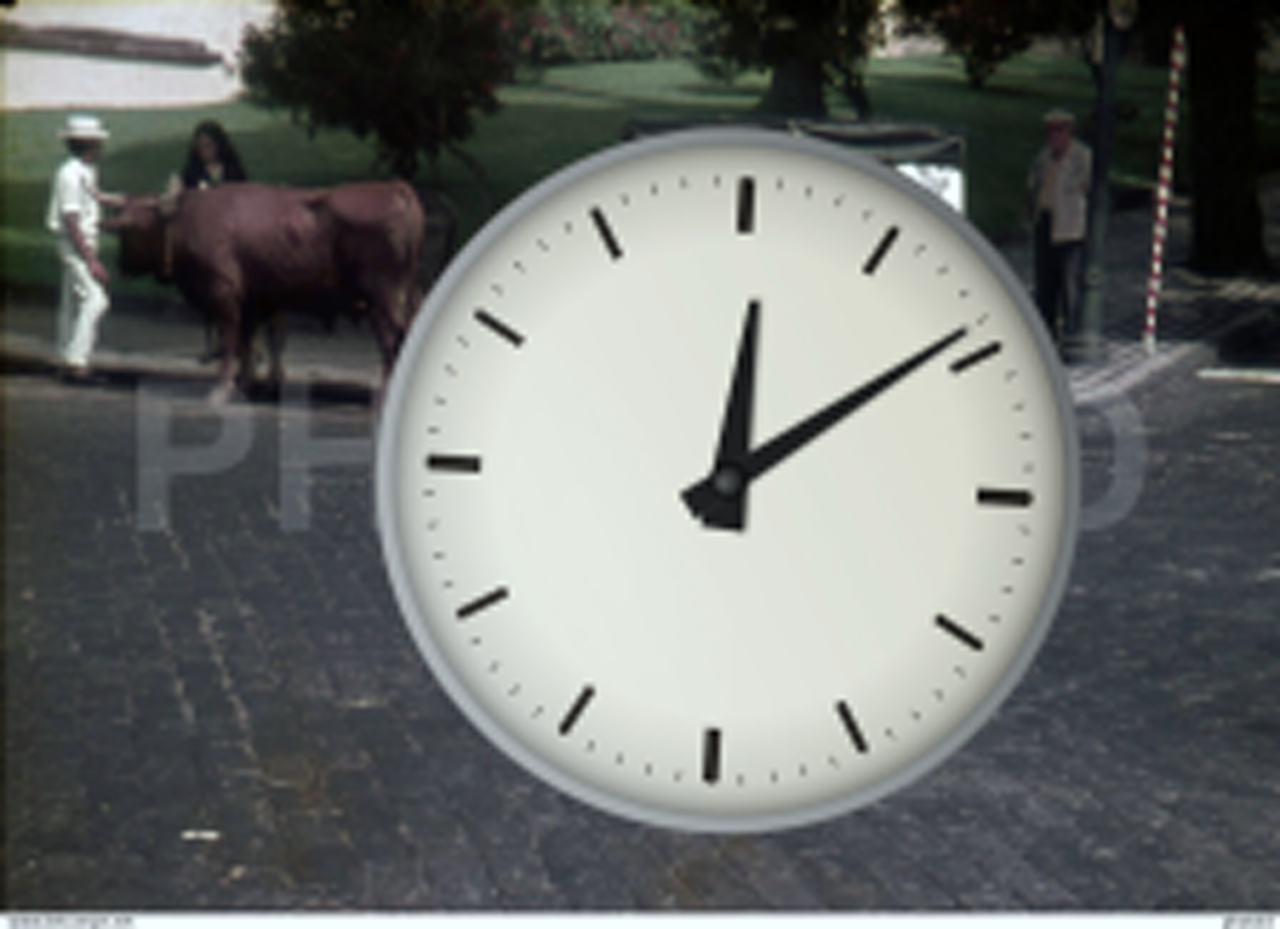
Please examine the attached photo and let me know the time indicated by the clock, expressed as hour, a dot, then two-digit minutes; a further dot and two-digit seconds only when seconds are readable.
12.09
